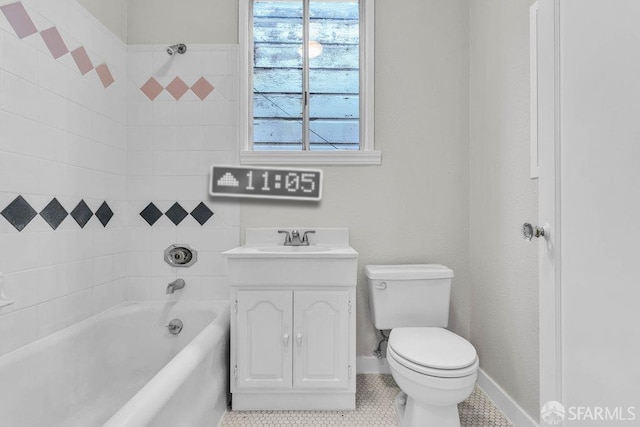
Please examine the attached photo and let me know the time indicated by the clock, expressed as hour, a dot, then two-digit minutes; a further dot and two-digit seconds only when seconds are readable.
11.05
